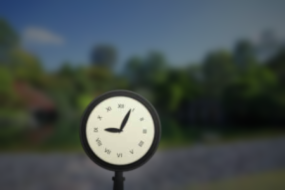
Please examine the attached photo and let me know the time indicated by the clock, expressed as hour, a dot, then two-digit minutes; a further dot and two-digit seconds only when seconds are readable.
9.04
